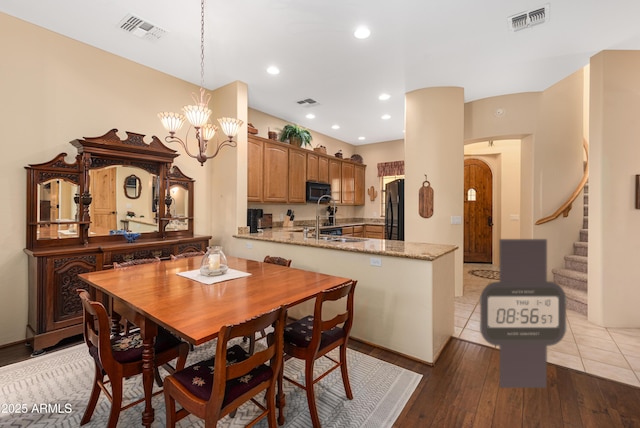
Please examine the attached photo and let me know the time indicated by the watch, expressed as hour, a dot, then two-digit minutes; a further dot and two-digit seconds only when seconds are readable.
8.56
